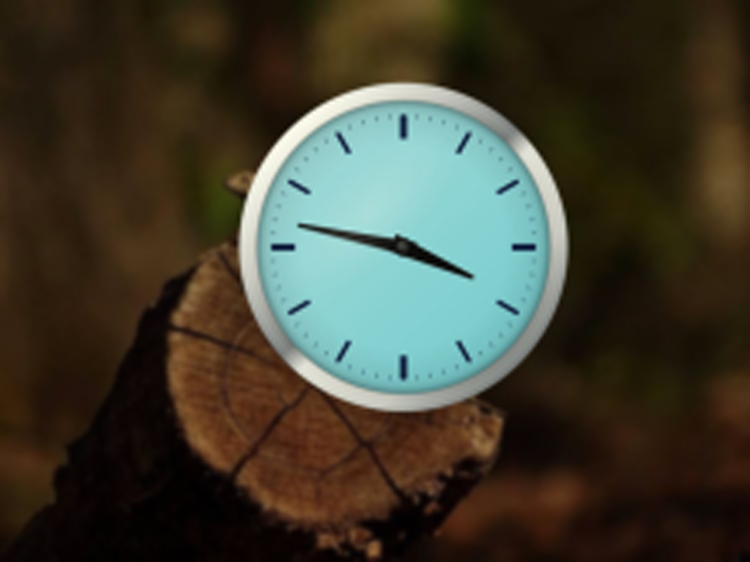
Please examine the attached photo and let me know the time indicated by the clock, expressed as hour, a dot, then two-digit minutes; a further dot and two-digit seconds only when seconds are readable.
3.47
